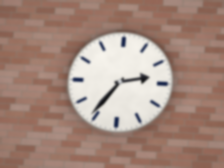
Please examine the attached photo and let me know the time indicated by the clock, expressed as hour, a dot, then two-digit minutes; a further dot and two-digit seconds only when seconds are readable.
2.36
